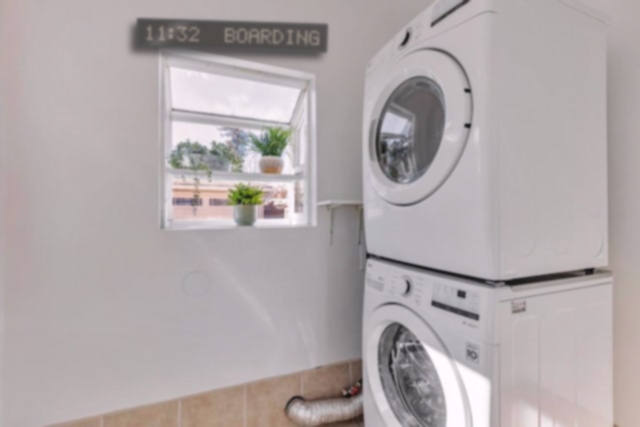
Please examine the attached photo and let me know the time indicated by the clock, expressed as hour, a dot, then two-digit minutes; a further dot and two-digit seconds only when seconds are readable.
11.32
